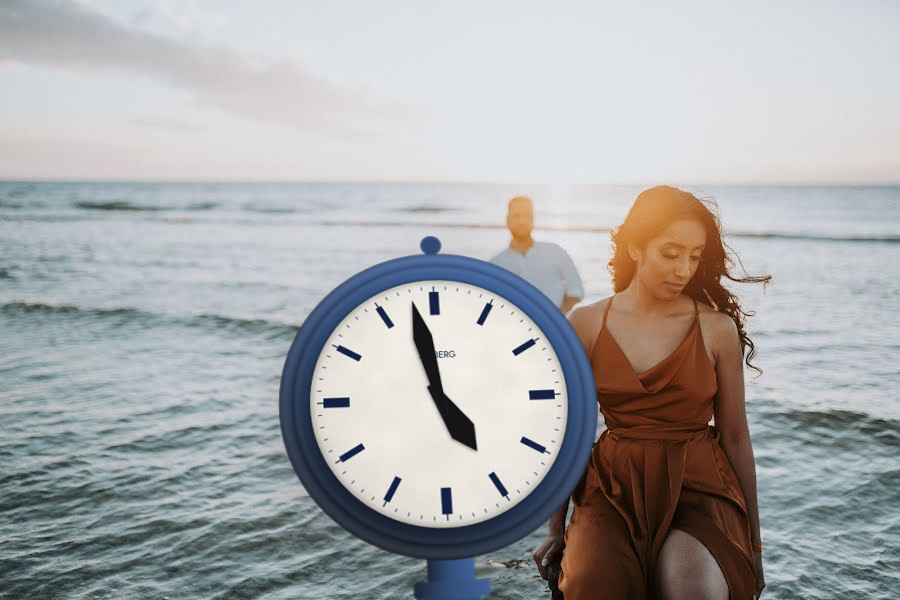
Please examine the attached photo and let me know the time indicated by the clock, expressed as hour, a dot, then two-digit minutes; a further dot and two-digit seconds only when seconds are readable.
4.58
